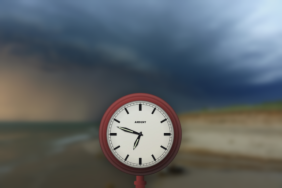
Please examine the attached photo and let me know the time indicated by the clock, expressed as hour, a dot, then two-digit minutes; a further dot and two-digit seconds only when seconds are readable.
6.48
